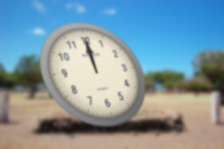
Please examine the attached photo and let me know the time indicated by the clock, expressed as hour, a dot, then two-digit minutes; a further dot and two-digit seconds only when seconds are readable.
12.00
